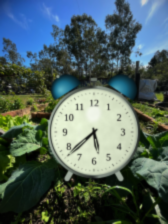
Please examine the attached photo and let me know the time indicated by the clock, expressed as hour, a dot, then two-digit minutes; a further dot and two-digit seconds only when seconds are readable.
5.38
